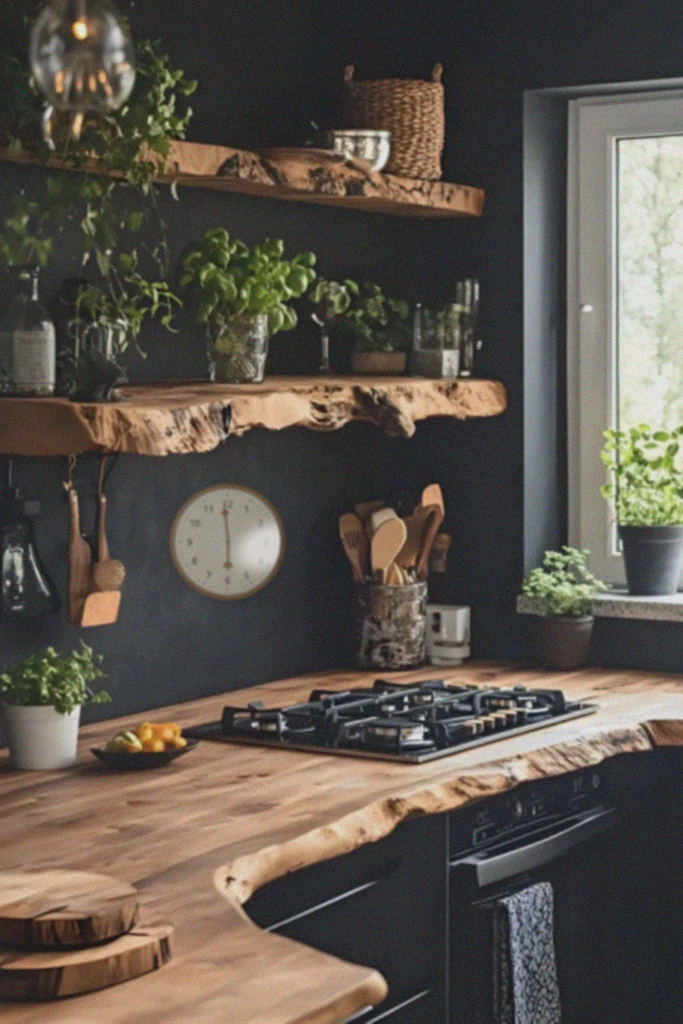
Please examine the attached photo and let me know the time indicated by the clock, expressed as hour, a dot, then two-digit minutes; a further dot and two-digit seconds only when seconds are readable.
5.59
